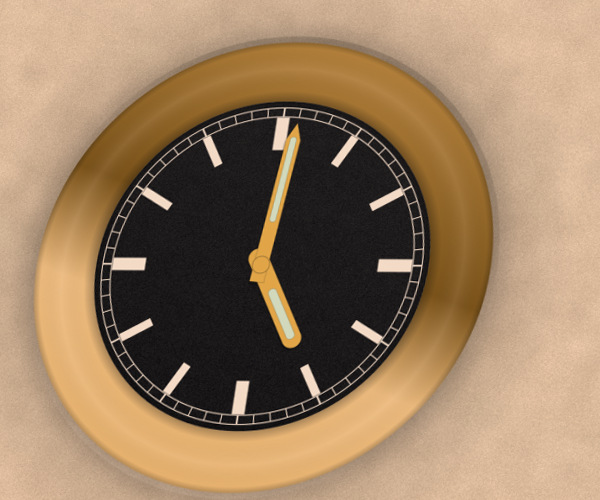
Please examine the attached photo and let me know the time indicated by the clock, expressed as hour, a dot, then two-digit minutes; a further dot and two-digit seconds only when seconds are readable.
5.01
